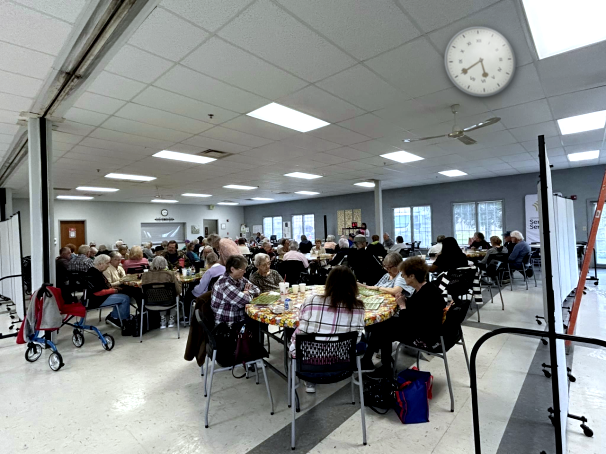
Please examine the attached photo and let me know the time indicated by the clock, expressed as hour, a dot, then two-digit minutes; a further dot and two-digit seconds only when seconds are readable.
5.40
